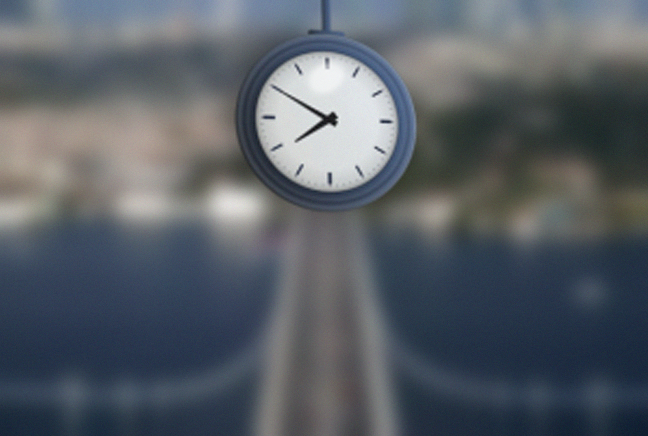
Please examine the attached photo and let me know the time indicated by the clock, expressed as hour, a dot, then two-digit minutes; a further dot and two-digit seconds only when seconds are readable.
7.50
